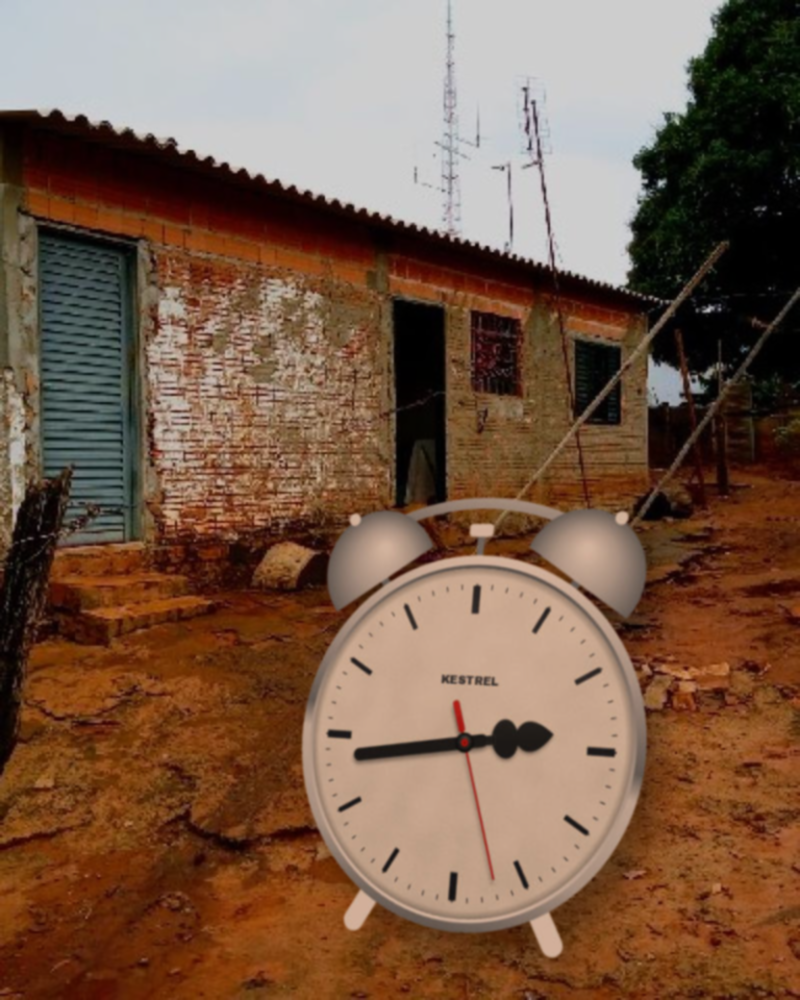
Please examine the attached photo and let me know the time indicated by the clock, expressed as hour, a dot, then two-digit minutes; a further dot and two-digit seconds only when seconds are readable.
2.43.27
